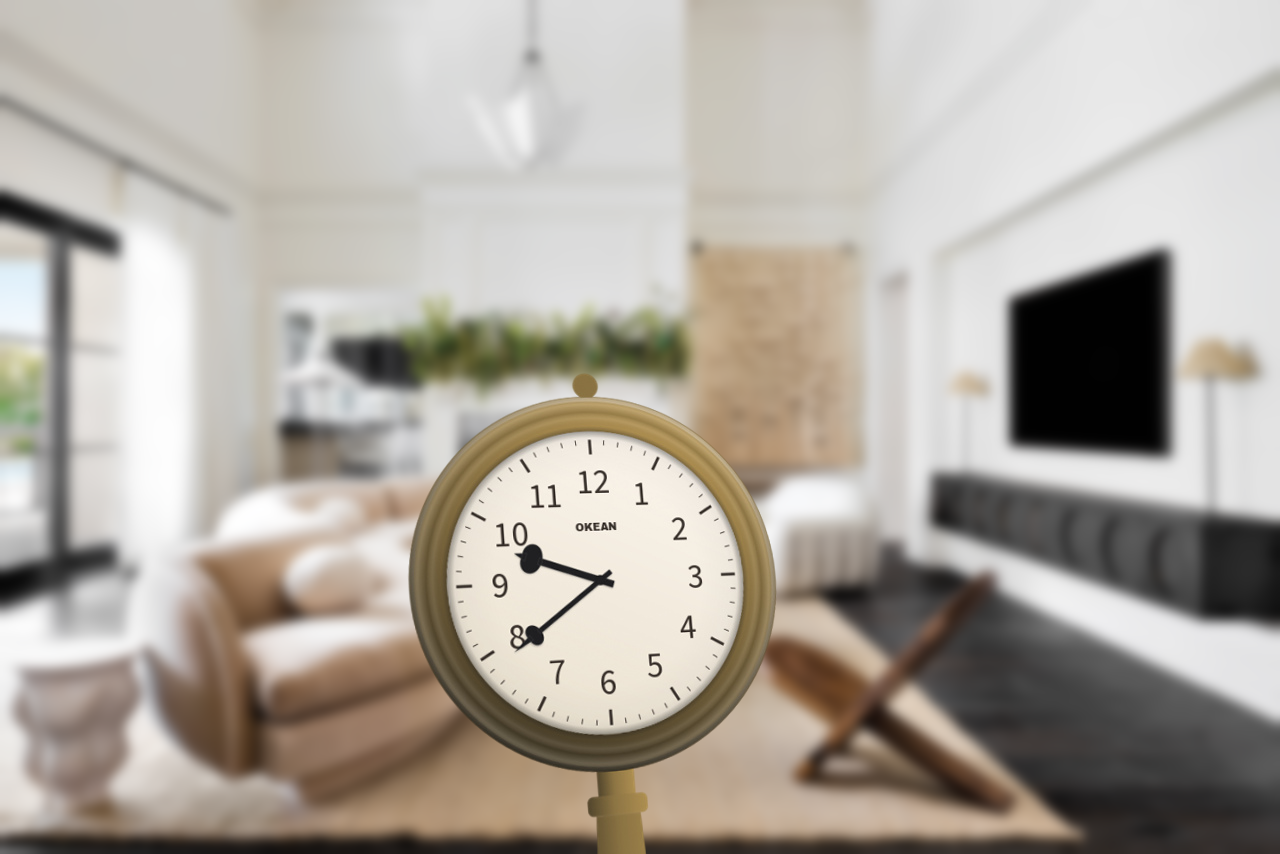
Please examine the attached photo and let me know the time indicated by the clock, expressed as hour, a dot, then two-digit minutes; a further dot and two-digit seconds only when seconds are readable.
9.39
